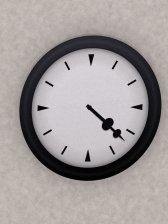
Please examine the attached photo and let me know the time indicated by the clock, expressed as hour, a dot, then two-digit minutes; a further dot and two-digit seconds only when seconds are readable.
4.22
